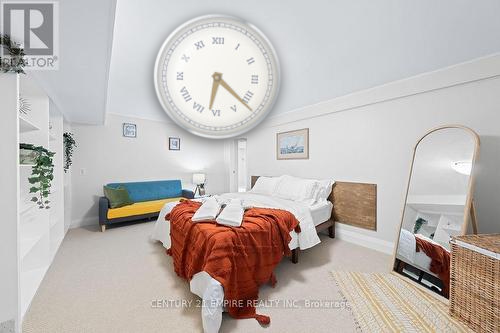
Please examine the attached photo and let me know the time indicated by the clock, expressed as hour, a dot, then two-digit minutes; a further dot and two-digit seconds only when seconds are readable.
6.22
